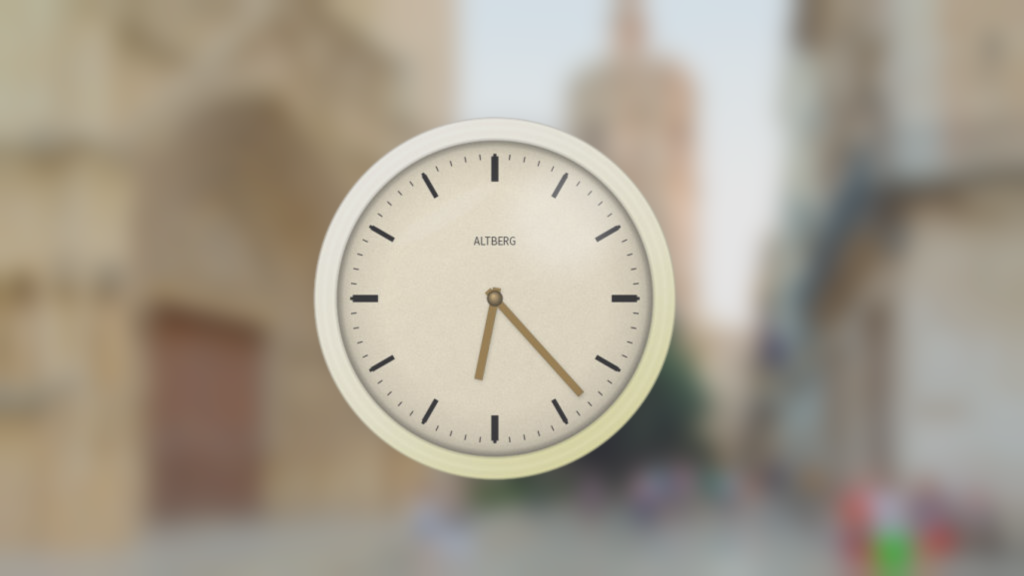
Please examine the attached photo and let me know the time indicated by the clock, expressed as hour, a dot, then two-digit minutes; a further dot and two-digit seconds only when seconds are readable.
6.23
